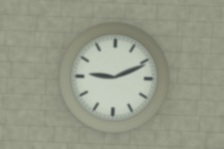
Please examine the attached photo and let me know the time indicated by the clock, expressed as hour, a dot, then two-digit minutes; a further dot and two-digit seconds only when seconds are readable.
9.11
